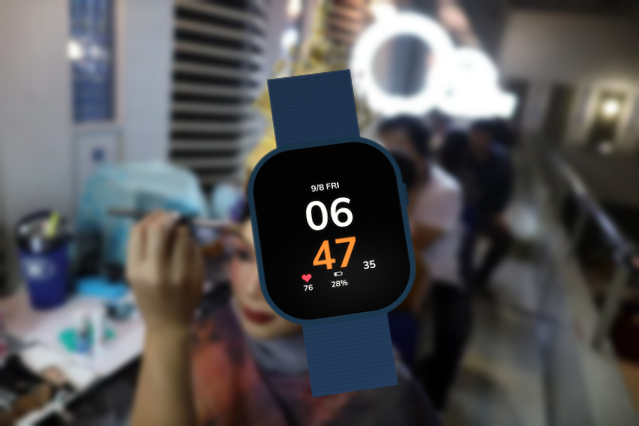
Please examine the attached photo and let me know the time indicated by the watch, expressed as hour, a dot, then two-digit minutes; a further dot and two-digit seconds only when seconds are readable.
6.47.35
